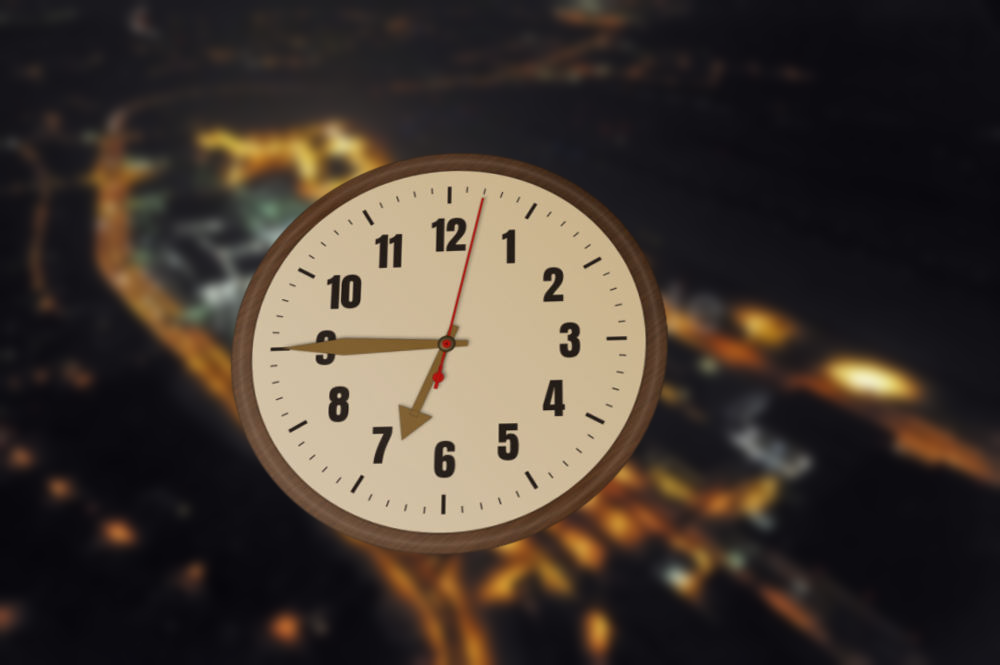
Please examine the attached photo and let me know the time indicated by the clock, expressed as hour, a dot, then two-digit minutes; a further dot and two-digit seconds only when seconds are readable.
6.45.02
